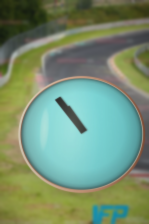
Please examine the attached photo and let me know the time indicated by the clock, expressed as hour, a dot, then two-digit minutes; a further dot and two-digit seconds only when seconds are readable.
10.54
